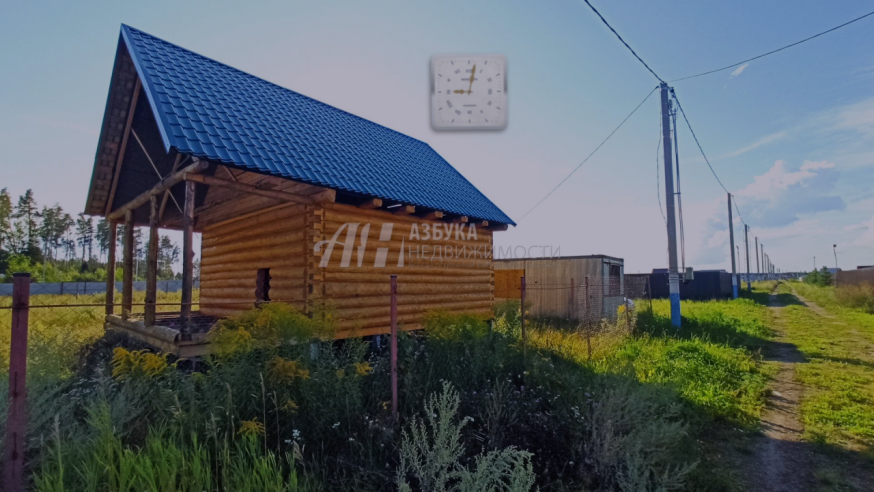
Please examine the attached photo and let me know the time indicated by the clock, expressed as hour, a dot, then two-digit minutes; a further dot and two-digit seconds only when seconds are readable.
9.02
